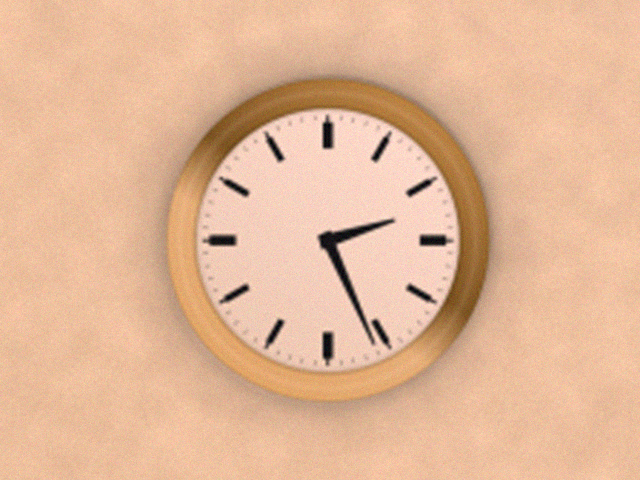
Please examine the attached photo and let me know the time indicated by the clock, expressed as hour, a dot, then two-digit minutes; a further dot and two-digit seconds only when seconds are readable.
2.26
